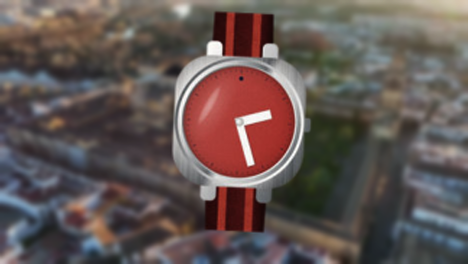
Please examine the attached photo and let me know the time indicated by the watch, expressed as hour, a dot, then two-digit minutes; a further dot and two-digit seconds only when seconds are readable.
2.27
